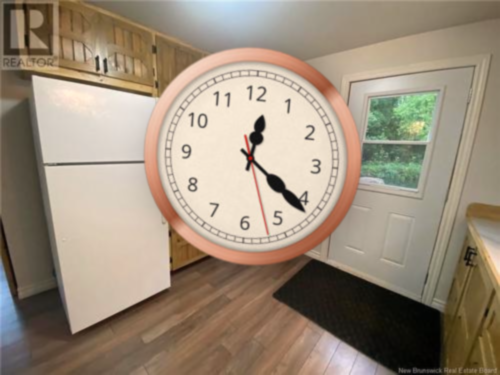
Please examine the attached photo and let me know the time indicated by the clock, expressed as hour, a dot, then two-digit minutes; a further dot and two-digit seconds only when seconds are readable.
12.21.27
